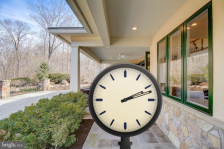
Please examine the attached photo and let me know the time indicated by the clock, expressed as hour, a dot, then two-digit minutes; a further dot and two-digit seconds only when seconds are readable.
2.12
